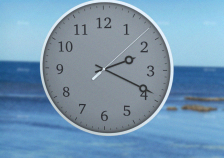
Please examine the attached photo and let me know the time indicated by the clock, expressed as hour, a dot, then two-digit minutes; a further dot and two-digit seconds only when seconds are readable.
2.19.08
